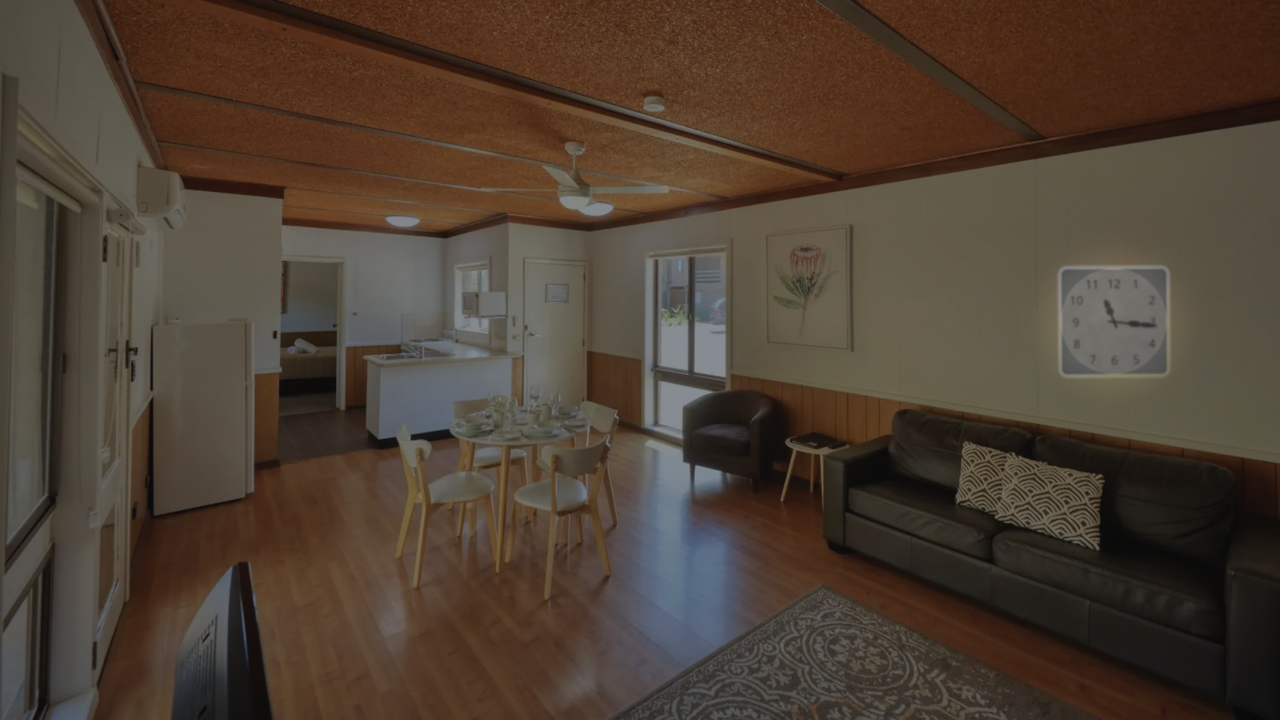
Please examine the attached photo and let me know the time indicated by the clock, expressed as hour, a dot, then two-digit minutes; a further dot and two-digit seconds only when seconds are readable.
11.16
